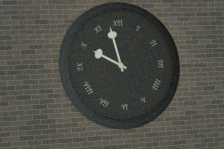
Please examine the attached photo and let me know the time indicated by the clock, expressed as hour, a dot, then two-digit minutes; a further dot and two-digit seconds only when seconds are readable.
9.58
